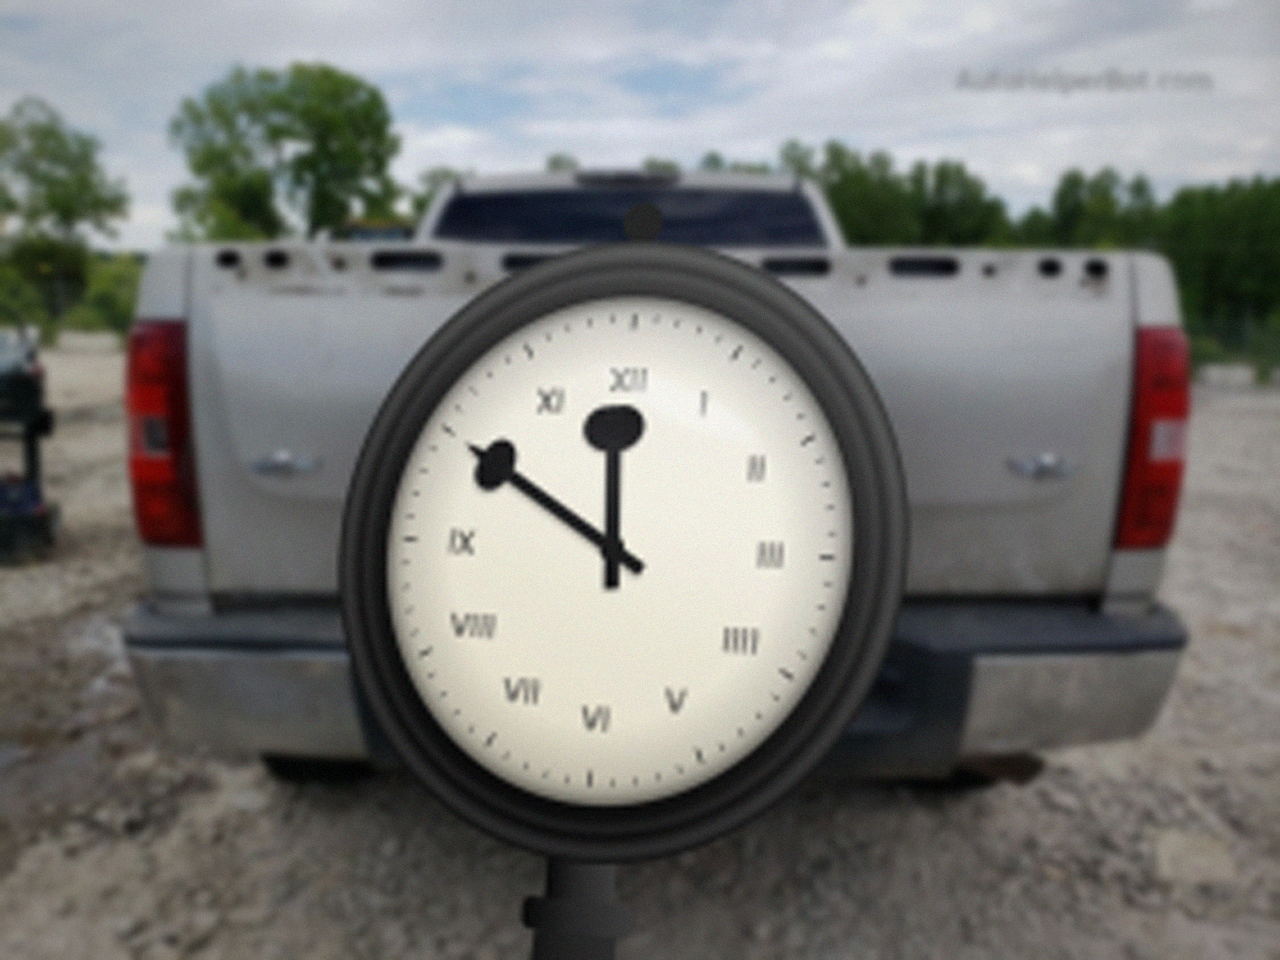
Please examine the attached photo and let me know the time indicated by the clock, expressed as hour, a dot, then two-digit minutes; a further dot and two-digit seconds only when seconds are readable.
11.50
